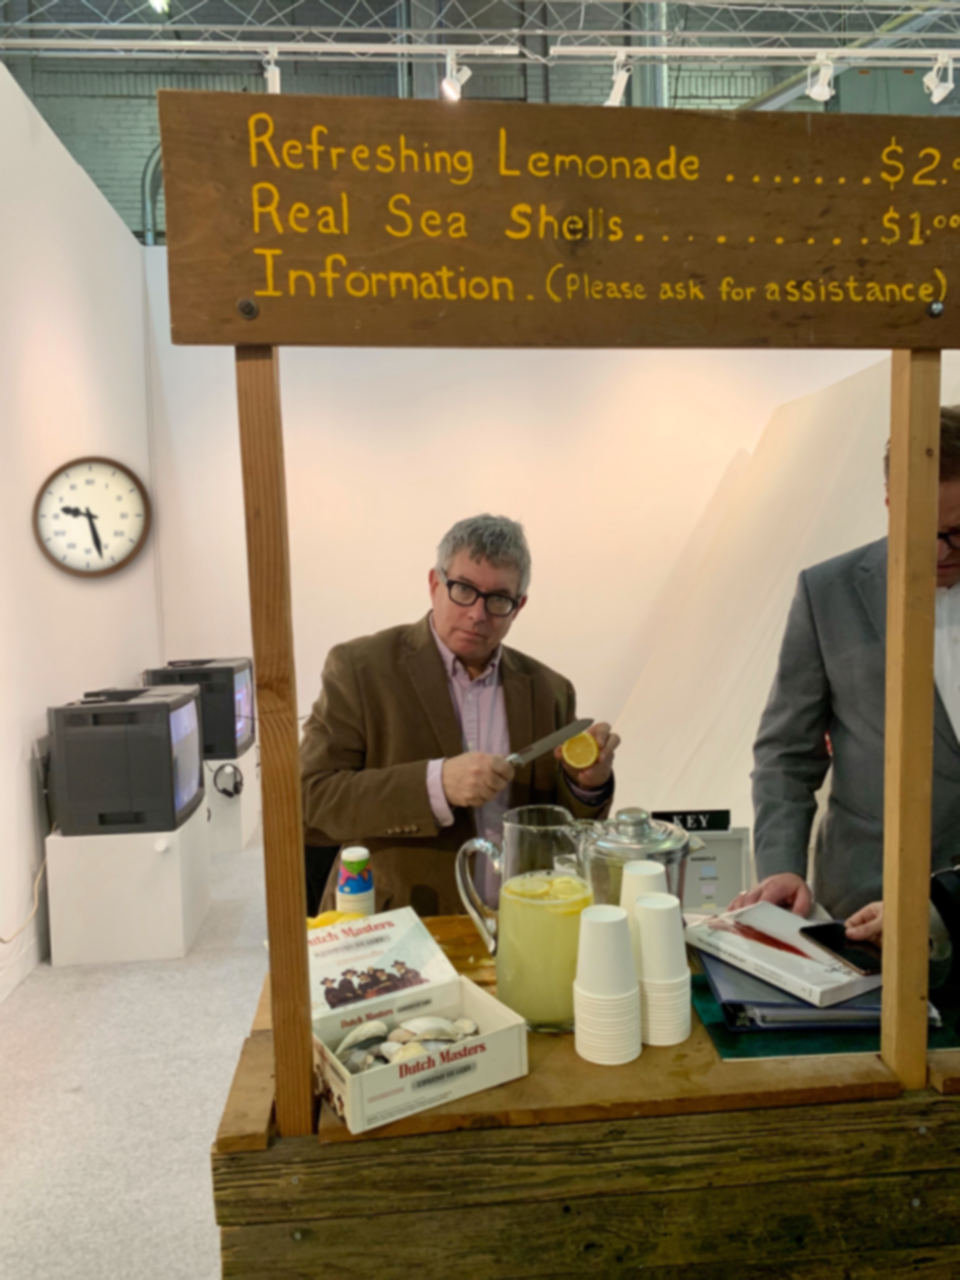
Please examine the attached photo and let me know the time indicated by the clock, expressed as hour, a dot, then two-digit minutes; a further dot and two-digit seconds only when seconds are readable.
9.27
